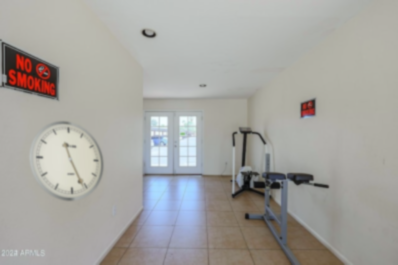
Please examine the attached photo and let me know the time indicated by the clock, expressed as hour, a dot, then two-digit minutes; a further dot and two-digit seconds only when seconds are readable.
11.26
